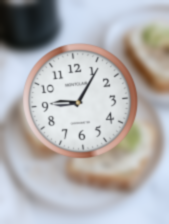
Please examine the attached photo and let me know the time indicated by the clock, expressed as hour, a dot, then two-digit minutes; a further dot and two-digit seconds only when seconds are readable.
9.06
